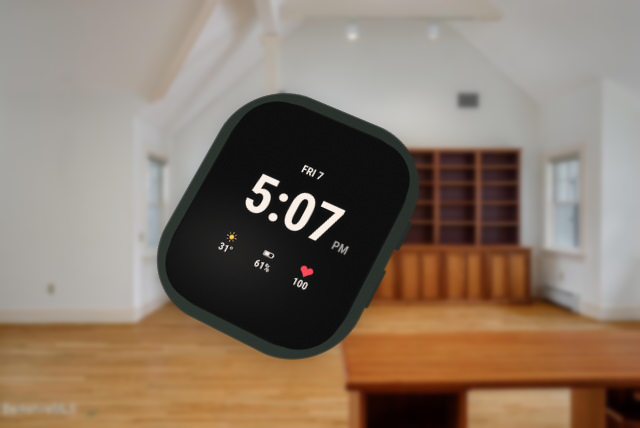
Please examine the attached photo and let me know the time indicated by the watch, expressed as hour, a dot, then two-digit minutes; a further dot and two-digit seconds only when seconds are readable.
5.07
